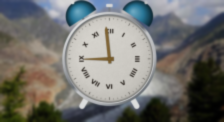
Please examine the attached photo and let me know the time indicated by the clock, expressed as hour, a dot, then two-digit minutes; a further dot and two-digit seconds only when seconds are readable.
8.59
